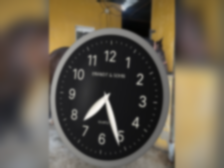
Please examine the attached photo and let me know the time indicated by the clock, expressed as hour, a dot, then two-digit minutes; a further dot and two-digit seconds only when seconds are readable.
7.26
